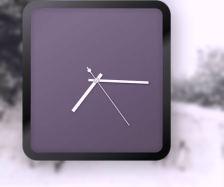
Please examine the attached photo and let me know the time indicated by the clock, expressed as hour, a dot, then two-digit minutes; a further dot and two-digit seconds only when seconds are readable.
7.15.24
